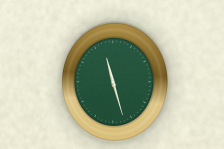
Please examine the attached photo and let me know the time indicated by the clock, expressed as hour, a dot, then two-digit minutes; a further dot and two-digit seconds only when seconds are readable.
11.27
